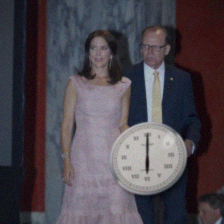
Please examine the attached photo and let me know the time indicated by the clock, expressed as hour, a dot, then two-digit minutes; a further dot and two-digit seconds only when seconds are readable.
6.00
